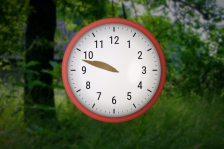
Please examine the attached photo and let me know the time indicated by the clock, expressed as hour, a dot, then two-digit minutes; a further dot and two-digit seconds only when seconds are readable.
9.48
